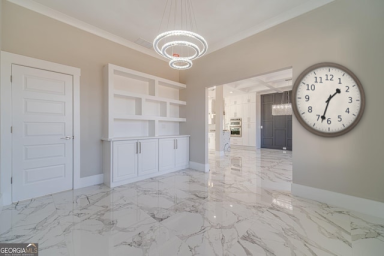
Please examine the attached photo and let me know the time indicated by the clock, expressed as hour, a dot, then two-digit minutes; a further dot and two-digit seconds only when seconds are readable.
1.33
